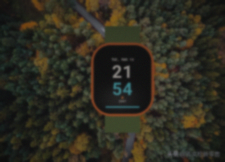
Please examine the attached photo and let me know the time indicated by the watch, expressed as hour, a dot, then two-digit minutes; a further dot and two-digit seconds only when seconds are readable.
21.54
